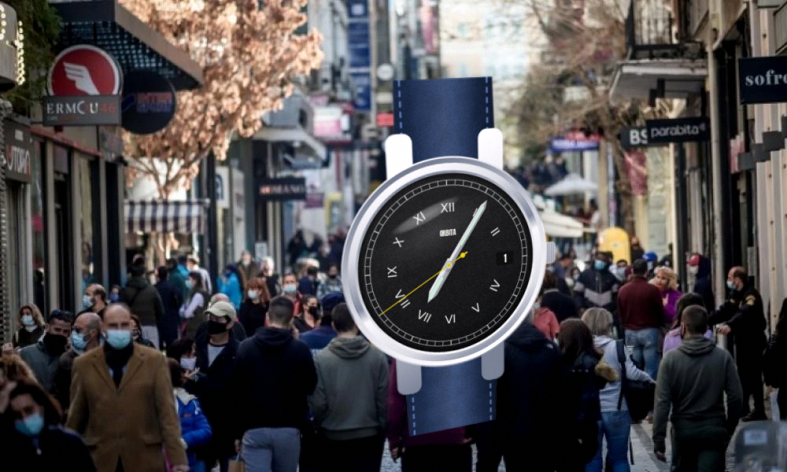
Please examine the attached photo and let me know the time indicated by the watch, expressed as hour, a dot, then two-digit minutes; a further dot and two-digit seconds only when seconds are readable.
7.05.40
